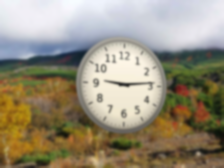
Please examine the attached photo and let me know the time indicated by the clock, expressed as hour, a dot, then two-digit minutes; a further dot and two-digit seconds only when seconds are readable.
9.14
